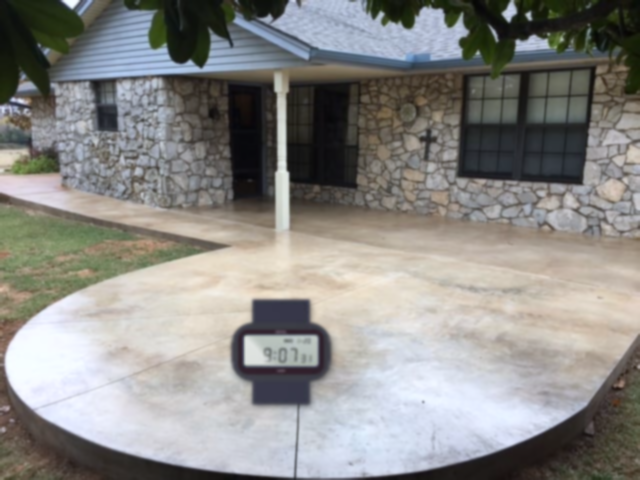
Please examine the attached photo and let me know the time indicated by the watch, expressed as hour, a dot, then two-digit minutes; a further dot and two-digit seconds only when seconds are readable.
9.07
